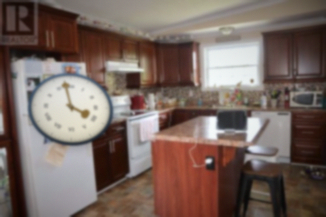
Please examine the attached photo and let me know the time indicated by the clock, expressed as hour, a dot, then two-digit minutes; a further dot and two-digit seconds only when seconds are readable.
3.58
